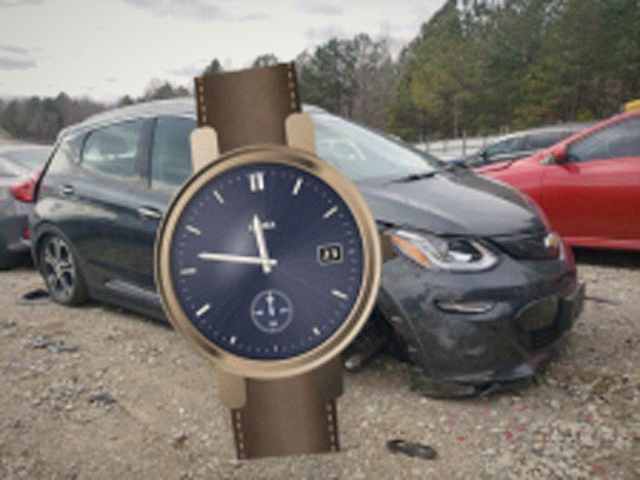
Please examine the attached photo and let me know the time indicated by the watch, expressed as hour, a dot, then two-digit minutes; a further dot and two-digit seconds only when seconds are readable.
11.47
